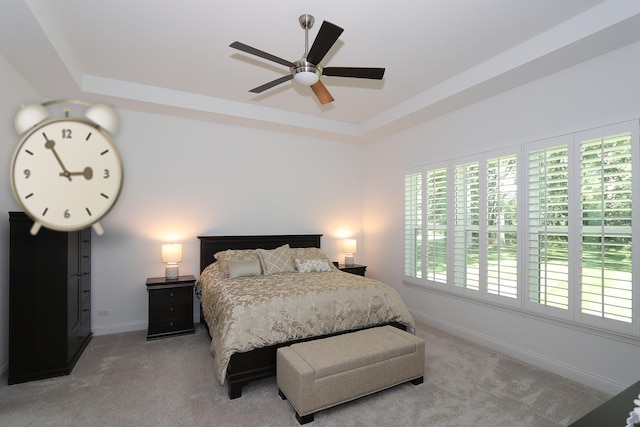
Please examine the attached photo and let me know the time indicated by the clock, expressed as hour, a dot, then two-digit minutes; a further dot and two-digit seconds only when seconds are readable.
2.55
